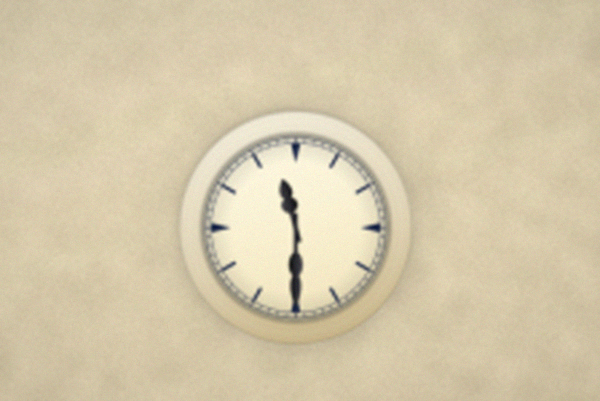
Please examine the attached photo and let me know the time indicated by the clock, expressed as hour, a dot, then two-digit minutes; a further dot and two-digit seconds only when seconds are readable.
11.30
